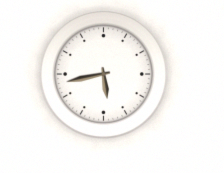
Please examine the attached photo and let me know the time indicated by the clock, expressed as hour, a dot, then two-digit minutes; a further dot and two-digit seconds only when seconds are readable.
5.43
